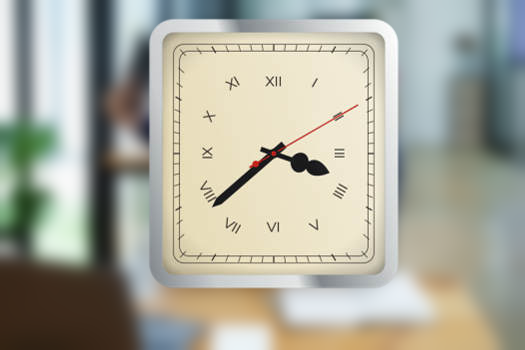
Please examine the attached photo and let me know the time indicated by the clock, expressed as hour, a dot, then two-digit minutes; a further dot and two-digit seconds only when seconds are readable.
3.38.10
